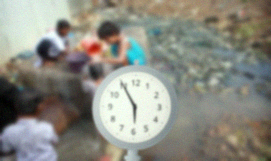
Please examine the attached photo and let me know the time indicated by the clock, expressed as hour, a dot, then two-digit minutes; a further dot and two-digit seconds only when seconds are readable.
5.55
